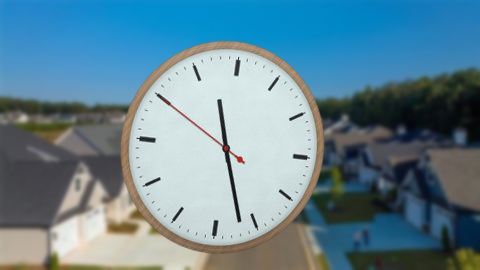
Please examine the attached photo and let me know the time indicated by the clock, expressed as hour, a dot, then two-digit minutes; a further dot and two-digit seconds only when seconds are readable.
11.26.50
